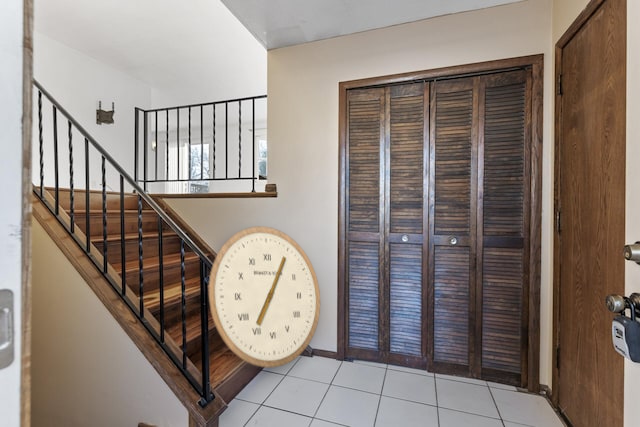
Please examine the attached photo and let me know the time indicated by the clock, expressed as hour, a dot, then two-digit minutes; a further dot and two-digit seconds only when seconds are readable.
7.05
